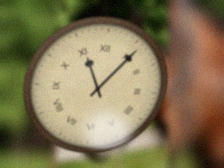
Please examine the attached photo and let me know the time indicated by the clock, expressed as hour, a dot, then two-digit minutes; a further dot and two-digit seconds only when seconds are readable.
11.06
